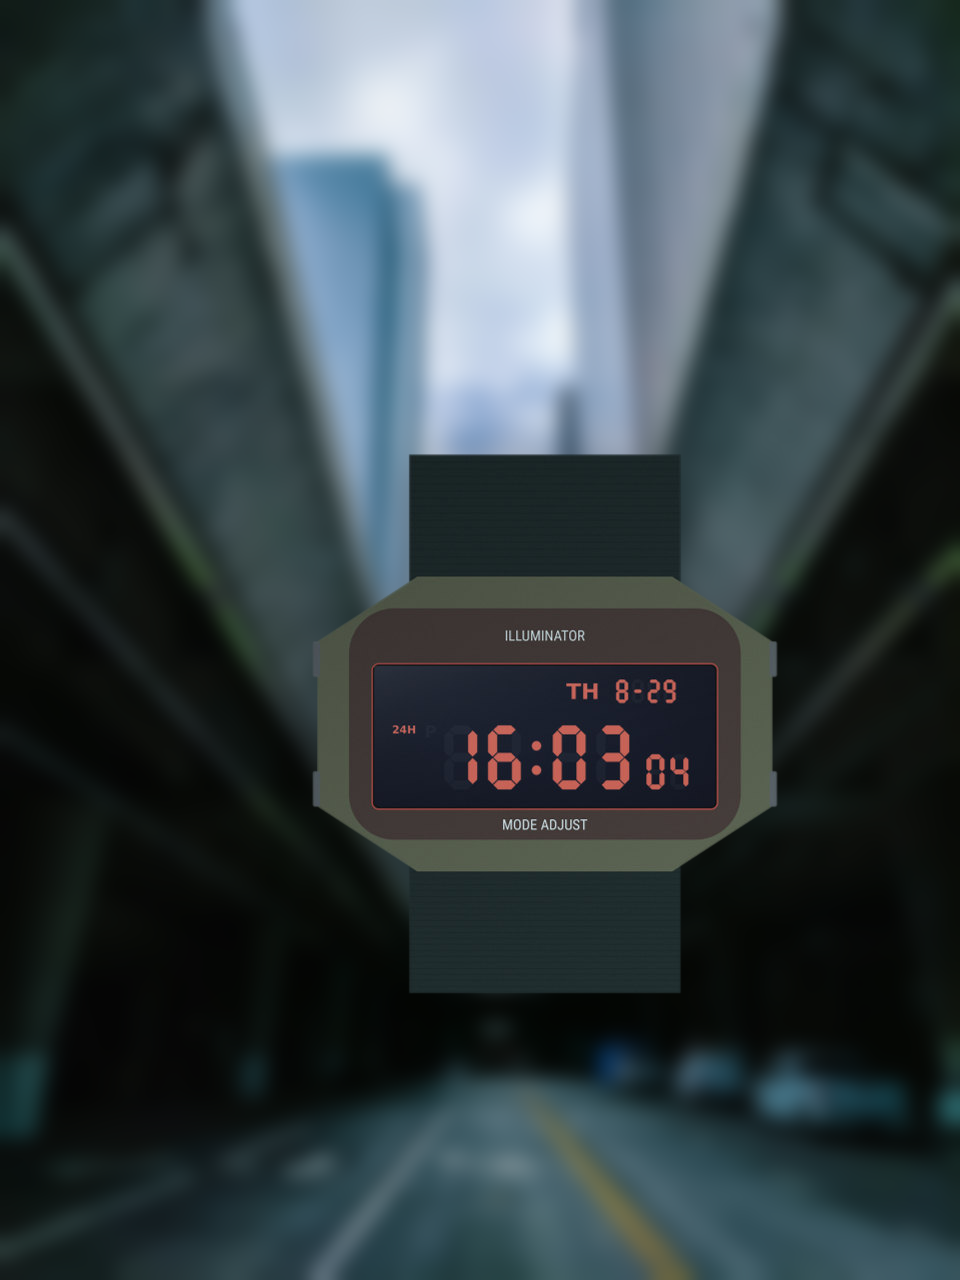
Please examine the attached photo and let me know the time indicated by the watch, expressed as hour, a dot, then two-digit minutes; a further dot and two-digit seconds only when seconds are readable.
16.03.04
